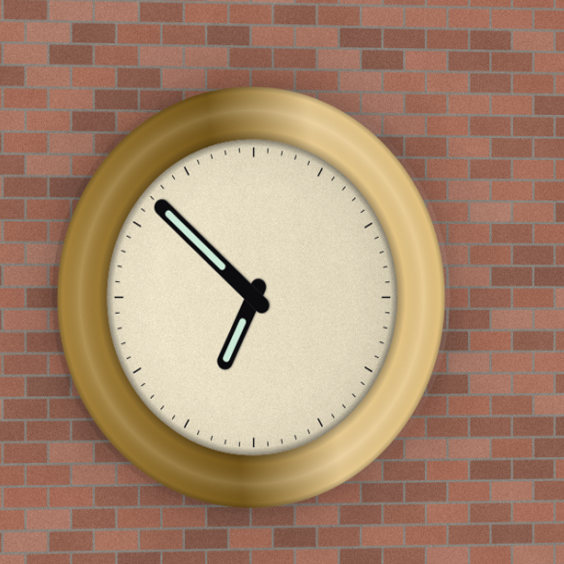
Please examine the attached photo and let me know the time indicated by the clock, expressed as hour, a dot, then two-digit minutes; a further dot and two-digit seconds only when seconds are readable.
6.52
